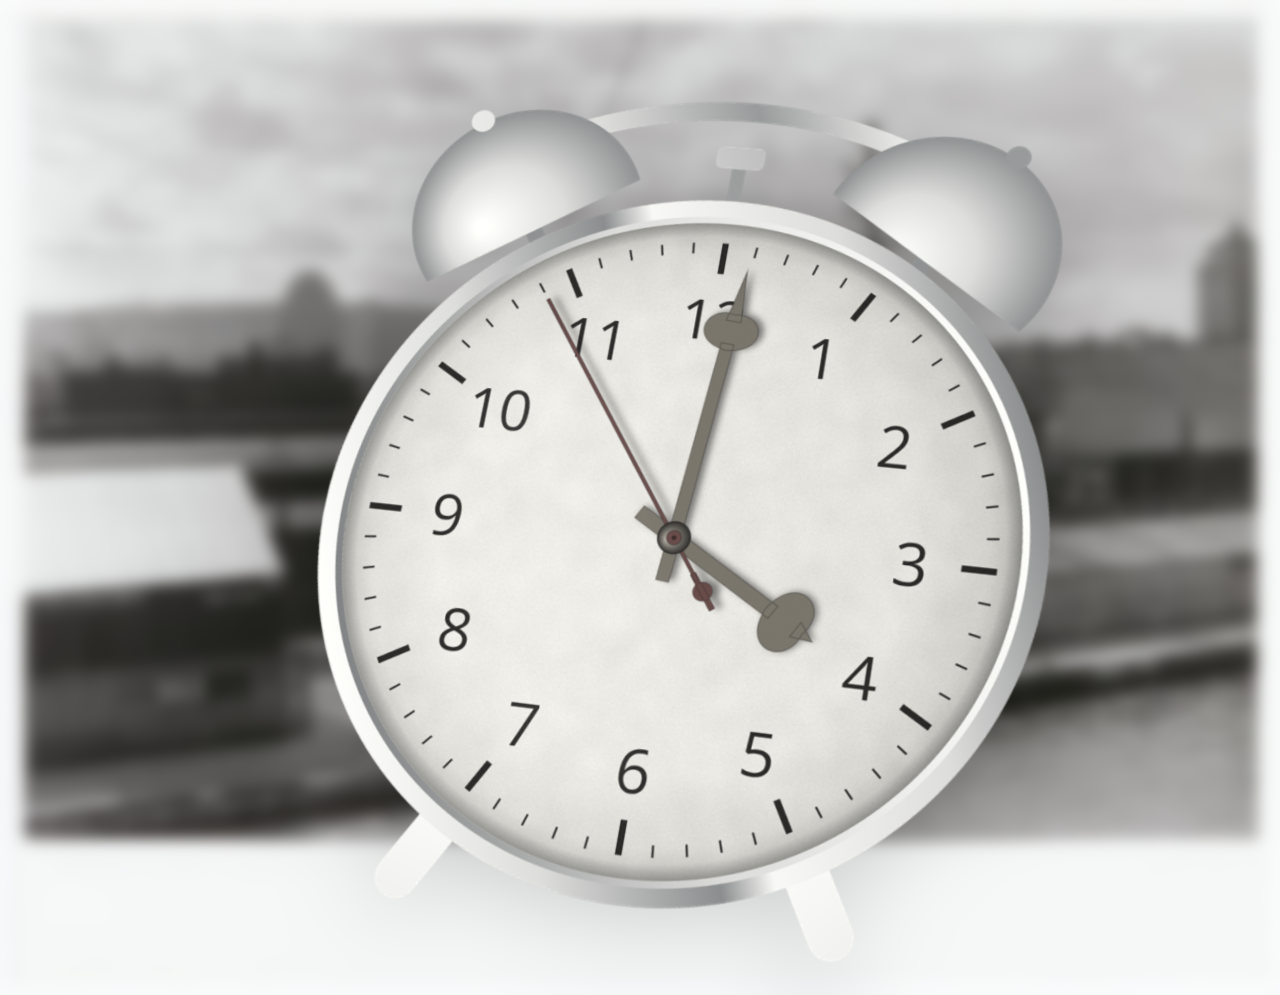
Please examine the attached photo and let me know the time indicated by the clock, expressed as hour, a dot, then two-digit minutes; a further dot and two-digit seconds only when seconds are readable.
4.00.54
